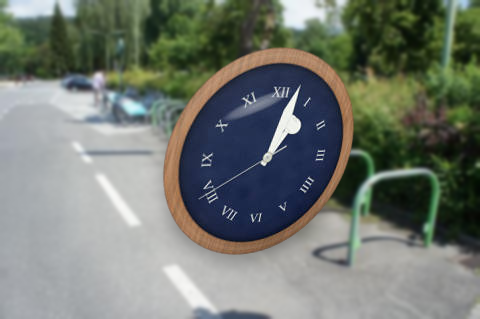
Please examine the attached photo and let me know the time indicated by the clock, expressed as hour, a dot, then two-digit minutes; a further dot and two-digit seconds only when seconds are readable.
1.02.40
